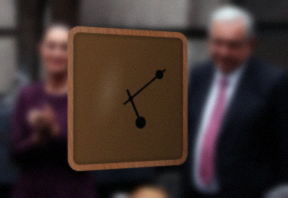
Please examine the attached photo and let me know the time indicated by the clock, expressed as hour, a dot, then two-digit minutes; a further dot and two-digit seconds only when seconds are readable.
5.09
